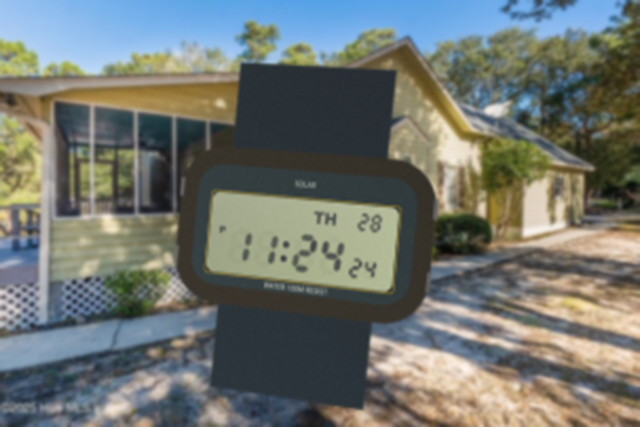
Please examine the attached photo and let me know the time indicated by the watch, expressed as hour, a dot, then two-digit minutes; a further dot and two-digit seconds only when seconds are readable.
11.24.24
